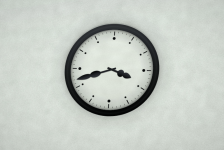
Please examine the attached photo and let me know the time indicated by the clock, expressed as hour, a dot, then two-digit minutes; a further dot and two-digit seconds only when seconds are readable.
3.42
